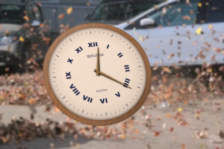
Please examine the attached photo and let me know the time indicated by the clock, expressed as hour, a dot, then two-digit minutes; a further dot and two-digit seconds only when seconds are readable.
12.21
